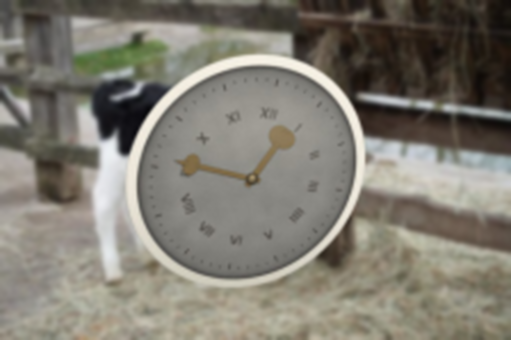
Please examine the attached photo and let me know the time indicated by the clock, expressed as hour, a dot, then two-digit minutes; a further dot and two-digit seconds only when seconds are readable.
12.46
